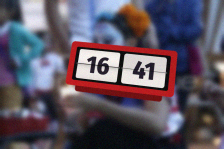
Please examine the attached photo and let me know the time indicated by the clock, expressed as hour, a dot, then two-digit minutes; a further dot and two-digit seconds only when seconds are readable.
16.41
